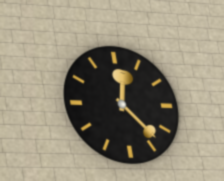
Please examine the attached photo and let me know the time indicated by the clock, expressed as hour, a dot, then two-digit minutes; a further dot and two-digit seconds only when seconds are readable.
12.23
